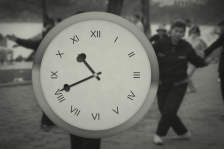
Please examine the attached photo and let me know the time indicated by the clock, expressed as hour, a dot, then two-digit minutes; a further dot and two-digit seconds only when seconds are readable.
10.41
